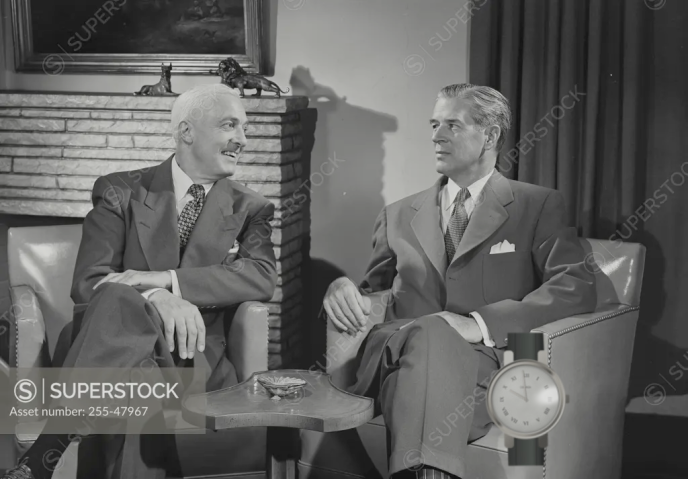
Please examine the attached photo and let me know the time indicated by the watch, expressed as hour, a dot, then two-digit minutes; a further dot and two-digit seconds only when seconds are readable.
9.59
